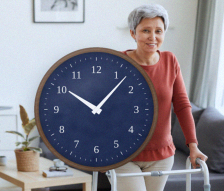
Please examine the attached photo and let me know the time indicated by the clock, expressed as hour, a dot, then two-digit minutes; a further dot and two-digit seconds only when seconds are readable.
10.07
